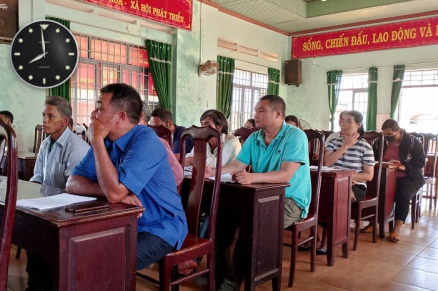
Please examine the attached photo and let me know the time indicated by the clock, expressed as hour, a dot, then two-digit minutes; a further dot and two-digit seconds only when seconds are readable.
7.59
